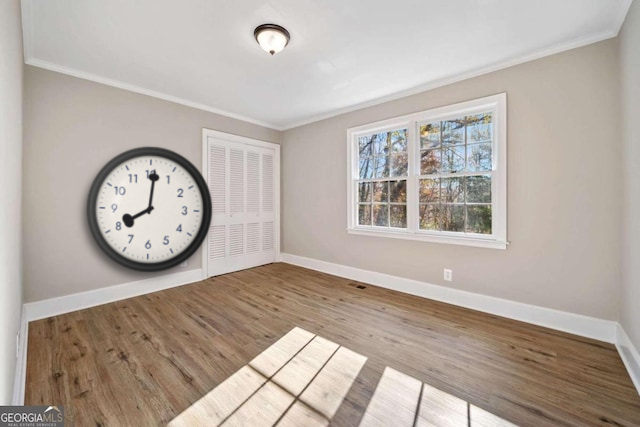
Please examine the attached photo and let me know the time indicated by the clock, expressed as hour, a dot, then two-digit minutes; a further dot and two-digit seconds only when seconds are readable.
8.01
